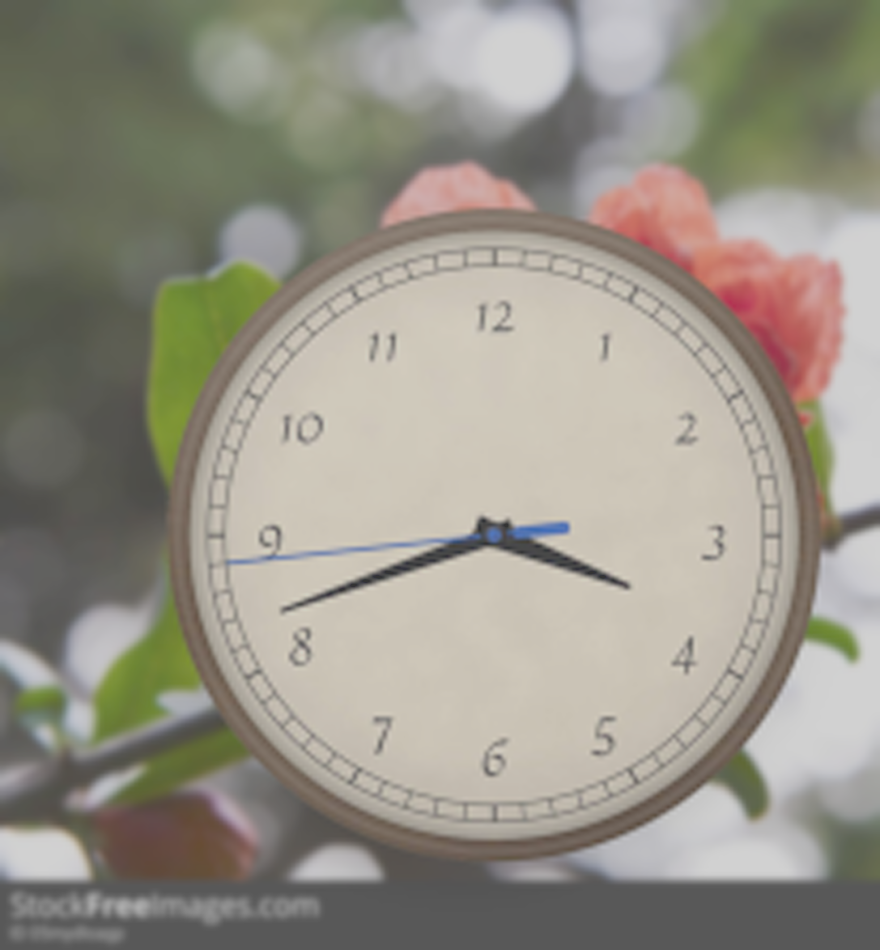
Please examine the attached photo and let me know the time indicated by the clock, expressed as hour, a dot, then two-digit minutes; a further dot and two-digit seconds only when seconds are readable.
3.41.44
